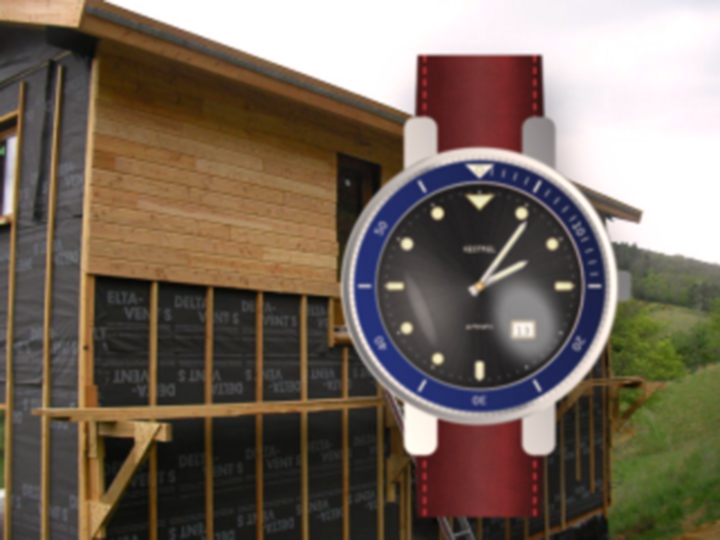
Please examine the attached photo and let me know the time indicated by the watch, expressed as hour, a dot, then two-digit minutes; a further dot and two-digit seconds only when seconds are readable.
2.06
